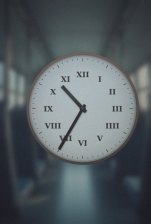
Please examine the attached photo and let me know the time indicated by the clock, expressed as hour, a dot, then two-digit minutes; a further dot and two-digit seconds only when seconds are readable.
10.35
